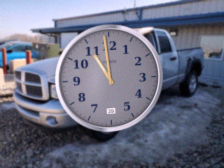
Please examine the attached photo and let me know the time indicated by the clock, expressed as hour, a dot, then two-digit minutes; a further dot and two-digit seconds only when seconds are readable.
10.59
